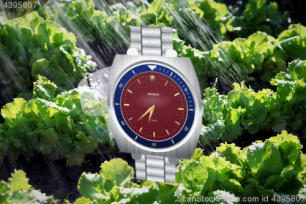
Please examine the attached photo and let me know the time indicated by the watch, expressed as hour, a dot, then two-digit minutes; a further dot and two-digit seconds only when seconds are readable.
6.38
